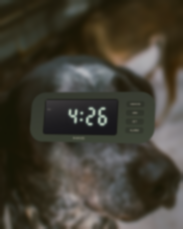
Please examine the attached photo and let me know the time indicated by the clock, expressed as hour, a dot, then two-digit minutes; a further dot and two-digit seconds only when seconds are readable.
4.26
